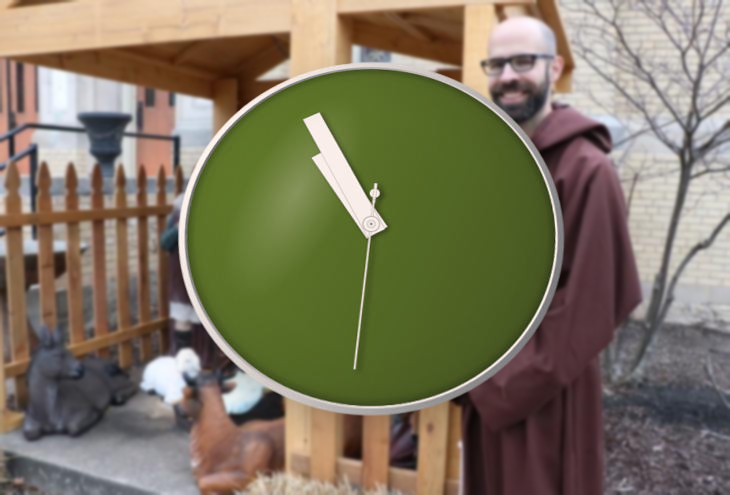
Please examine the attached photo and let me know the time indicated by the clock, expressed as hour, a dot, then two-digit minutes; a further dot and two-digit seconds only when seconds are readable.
10.55.31
